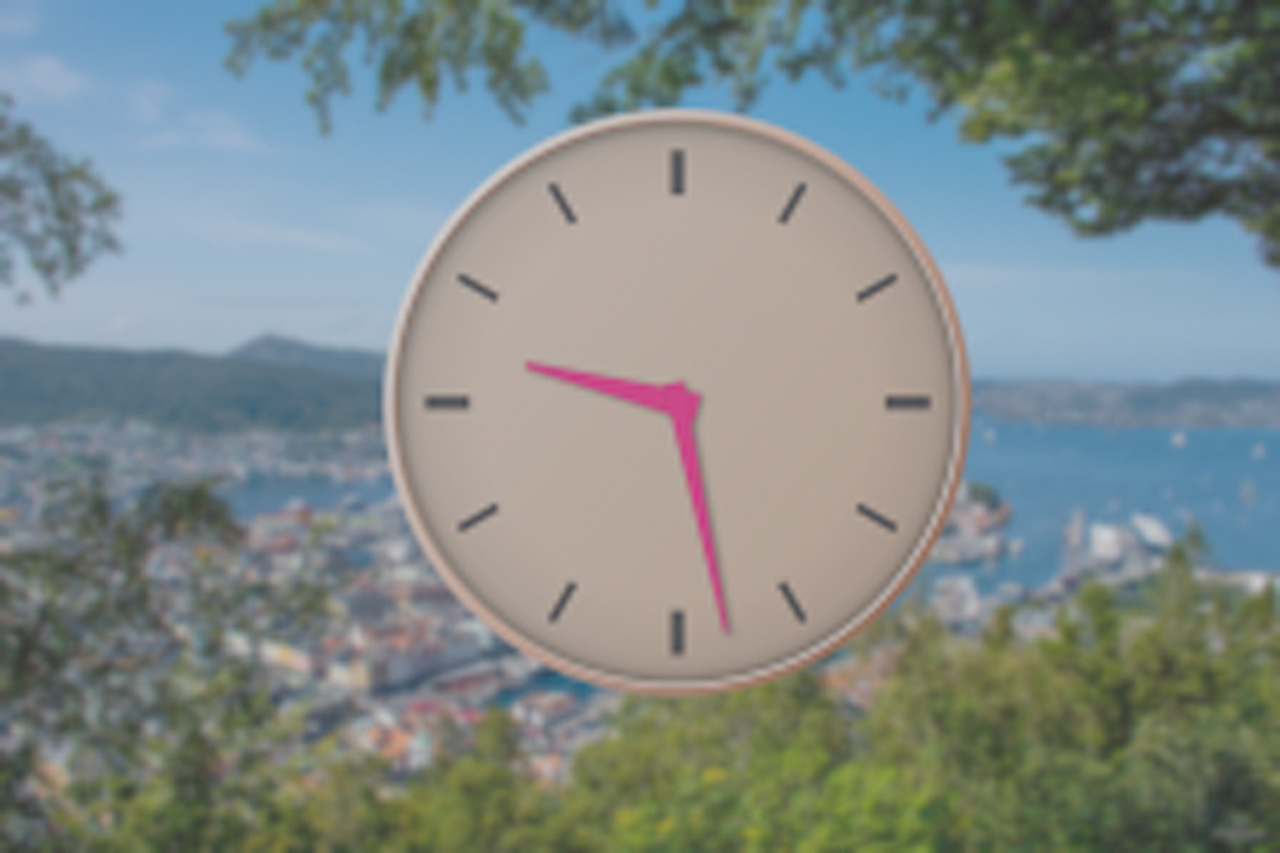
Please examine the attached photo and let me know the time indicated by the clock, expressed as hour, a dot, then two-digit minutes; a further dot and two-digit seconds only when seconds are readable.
9.28
